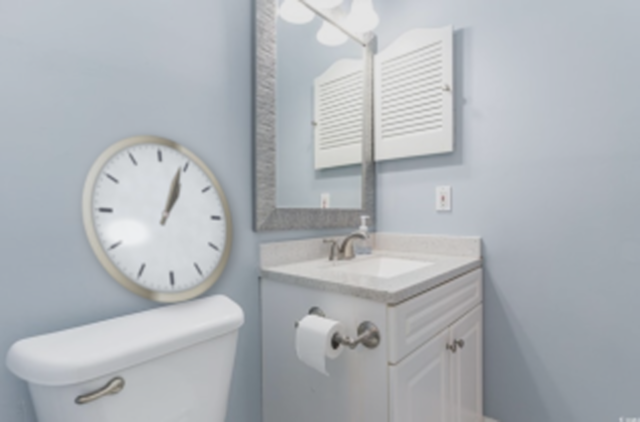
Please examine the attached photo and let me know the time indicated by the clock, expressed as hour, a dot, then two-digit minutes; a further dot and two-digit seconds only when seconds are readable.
1.04
